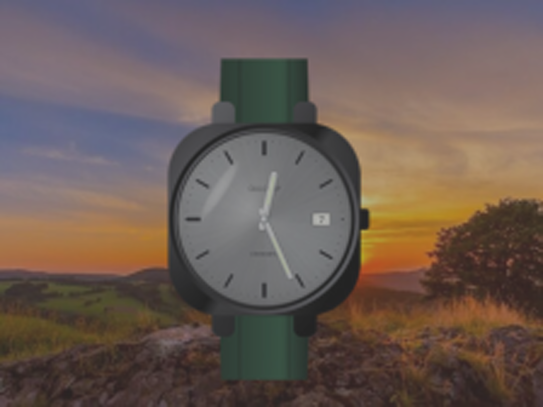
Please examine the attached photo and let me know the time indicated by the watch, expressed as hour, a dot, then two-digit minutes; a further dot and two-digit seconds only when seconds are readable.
12.26
